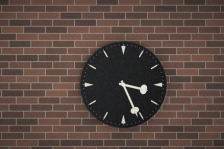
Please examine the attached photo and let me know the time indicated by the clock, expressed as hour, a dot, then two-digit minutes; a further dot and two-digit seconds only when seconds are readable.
3.26
